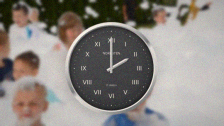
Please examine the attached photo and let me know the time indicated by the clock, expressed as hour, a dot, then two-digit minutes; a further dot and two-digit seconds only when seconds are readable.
2.00
